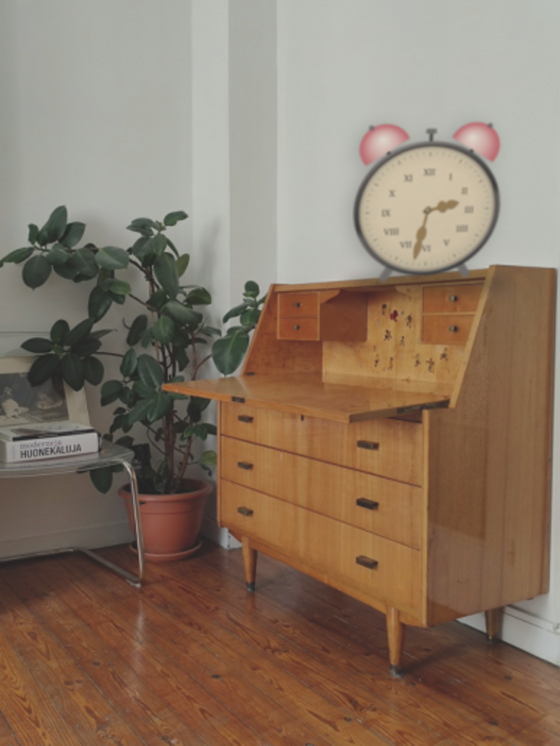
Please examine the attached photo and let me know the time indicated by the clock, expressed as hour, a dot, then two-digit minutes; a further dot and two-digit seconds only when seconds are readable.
2.32
